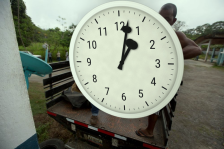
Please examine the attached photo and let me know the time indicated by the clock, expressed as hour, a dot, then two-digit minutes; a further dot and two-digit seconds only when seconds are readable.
1.02
